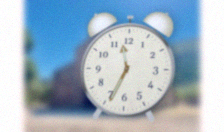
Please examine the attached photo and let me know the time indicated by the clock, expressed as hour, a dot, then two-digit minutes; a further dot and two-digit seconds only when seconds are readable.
11.34
